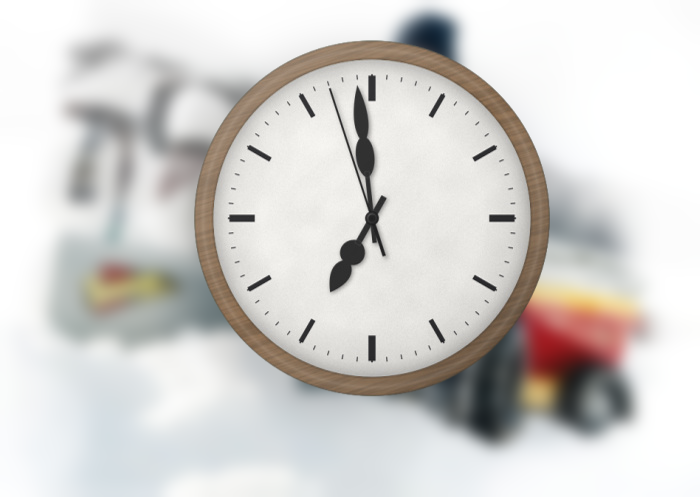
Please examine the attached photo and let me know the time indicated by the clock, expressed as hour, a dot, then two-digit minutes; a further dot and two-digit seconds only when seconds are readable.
6.58.57
